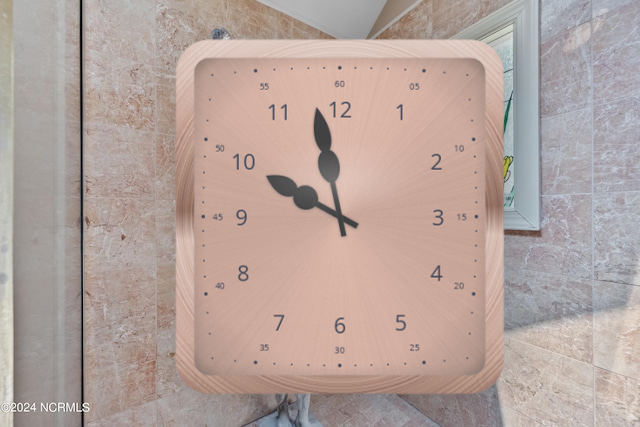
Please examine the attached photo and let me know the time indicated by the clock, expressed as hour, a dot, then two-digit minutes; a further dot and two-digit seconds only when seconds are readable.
9.58
